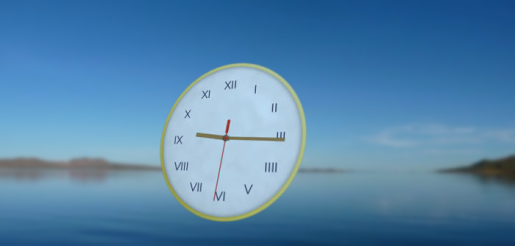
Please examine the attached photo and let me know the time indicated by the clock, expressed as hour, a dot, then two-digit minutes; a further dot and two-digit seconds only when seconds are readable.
9.15.31
